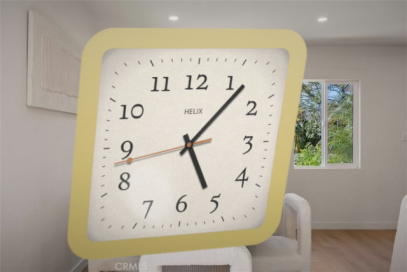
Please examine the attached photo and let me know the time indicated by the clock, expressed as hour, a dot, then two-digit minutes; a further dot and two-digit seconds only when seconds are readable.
5.06.43
